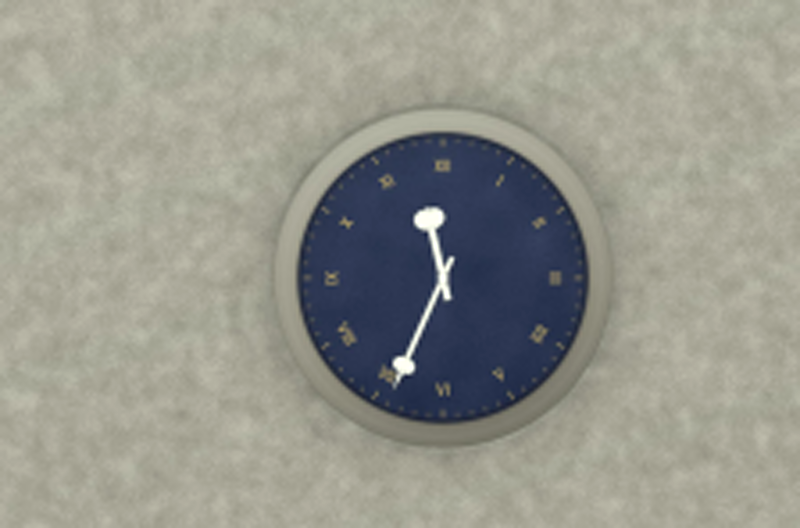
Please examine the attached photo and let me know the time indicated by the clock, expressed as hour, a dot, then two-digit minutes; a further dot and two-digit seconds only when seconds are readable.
11.34
